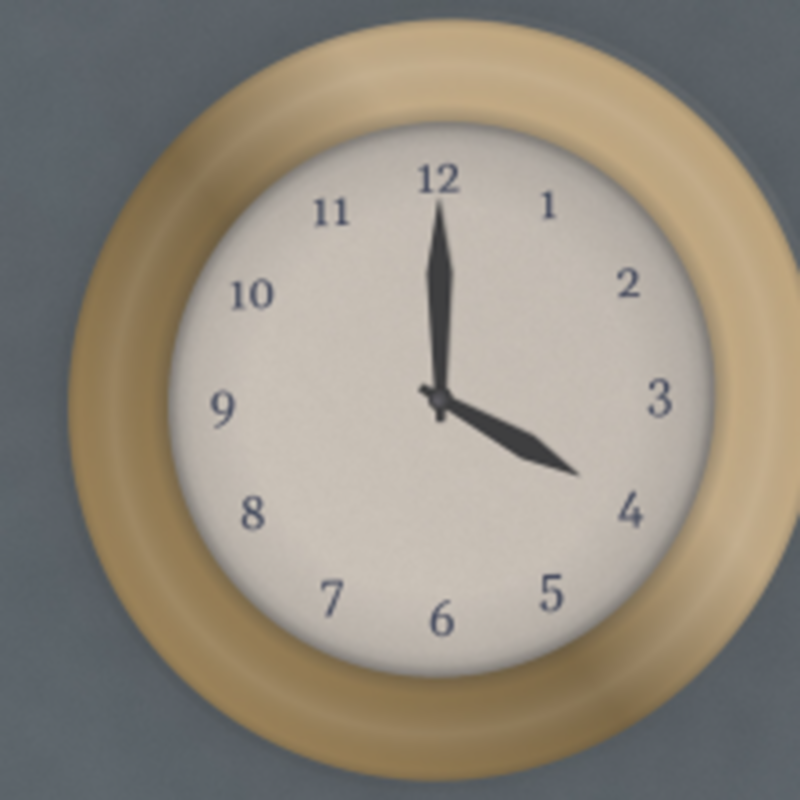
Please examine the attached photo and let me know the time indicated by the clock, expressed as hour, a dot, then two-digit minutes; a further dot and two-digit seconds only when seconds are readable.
4.00
